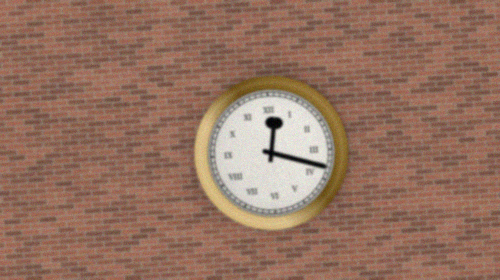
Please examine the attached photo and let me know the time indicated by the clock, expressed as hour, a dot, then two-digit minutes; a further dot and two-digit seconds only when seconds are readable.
12.18
